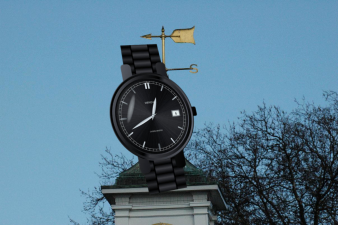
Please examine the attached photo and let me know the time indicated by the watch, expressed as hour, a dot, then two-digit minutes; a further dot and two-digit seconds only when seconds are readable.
12.41
